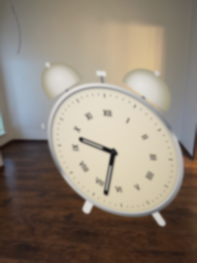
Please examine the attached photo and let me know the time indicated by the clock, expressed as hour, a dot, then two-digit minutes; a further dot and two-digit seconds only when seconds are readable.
9.33
